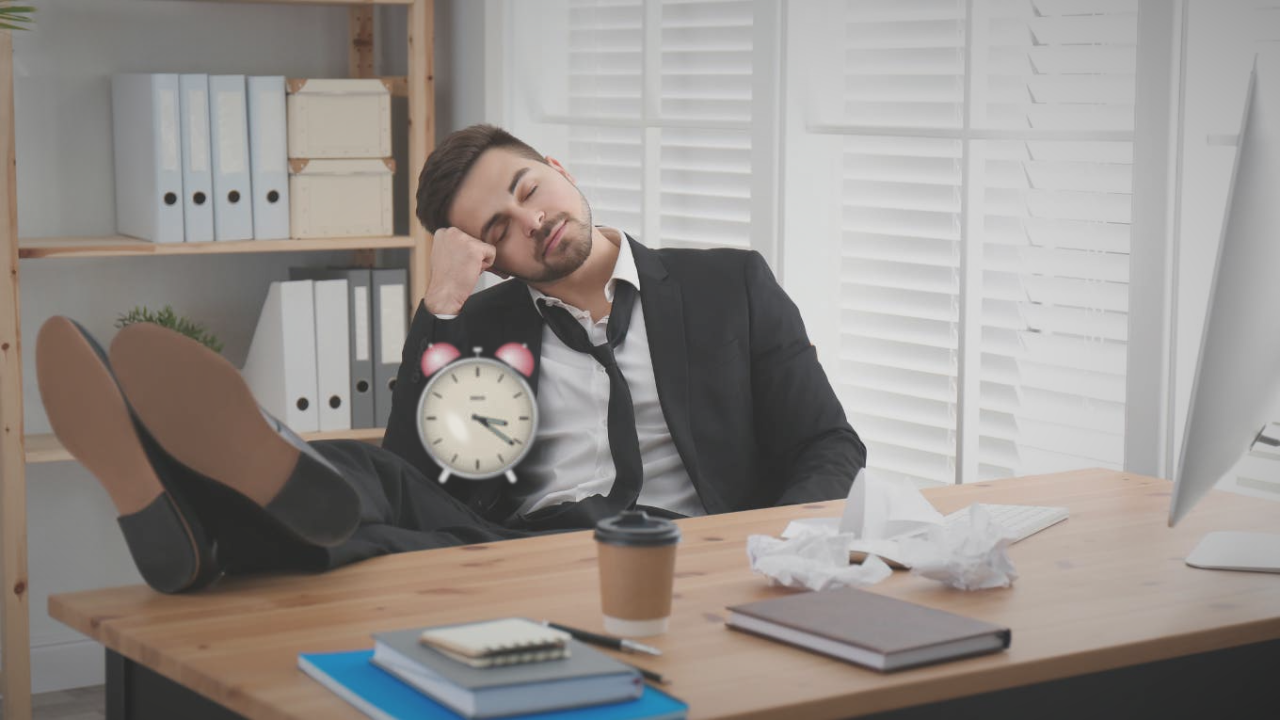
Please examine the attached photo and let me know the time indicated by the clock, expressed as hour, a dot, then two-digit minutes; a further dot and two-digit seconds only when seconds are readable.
3.21
